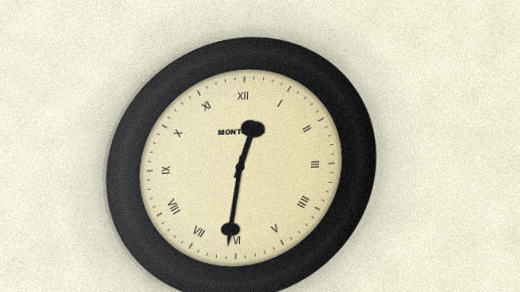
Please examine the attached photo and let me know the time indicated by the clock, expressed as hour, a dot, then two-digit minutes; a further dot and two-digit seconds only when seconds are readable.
12.31
